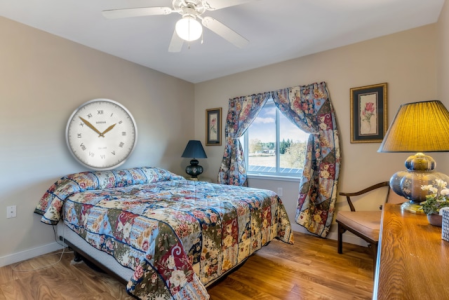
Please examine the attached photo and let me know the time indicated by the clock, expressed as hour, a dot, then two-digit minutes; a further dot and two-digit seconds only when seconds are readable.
1.52
